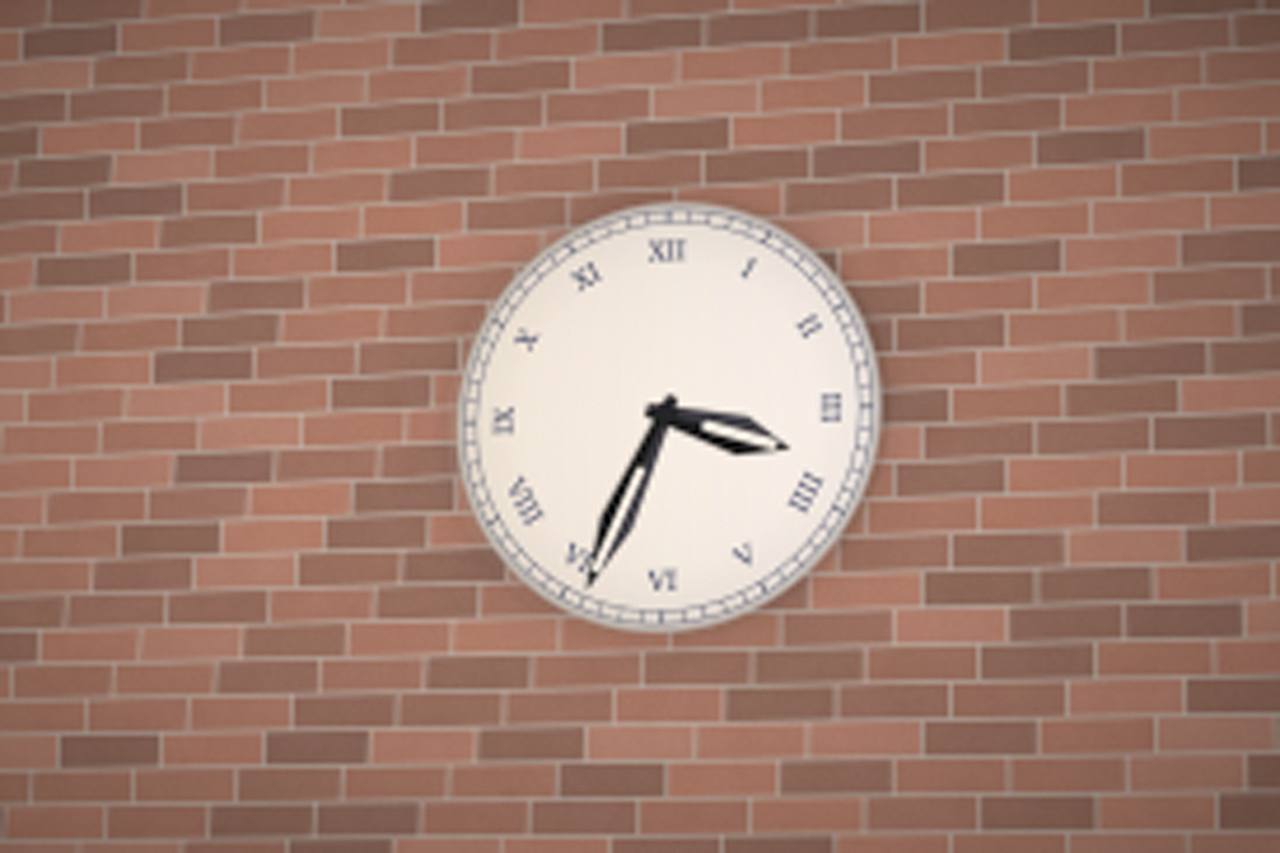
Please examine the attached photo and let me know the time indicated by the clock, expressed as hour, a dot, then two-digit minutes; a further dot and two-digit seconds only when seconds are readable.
3.34
